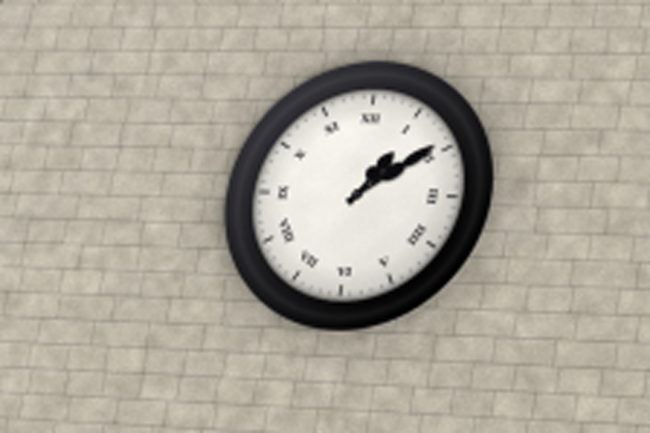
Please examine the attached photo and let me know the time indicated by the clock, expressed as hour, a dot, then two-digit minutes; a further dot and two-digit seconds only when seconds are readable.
1.09
